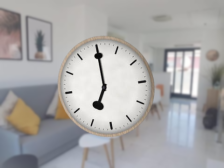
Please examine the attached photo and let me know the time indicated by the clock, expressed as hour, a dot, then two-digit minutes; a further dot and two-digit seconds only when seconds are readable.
7.00
